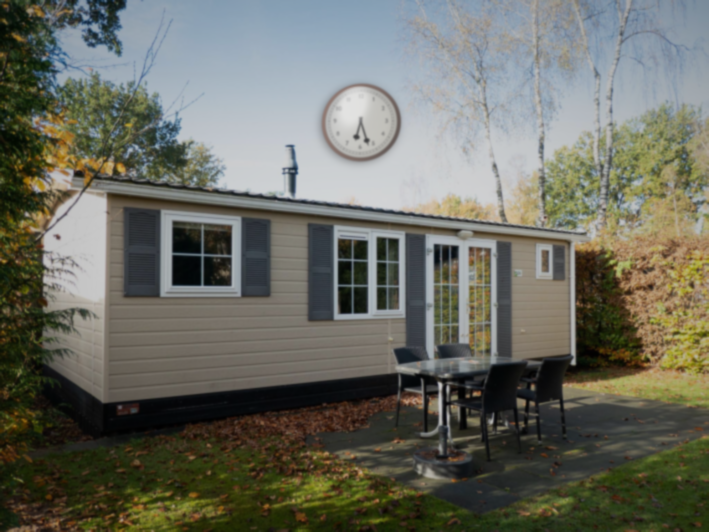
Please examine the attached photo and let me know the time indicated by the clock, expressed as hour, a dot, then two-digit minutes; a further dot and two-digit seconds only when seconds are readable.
6.27
